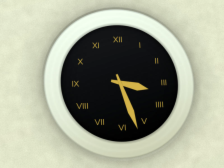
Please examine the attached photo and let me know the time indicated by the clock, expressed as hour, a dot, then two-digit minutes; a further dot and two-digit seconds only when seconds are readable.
3.27
